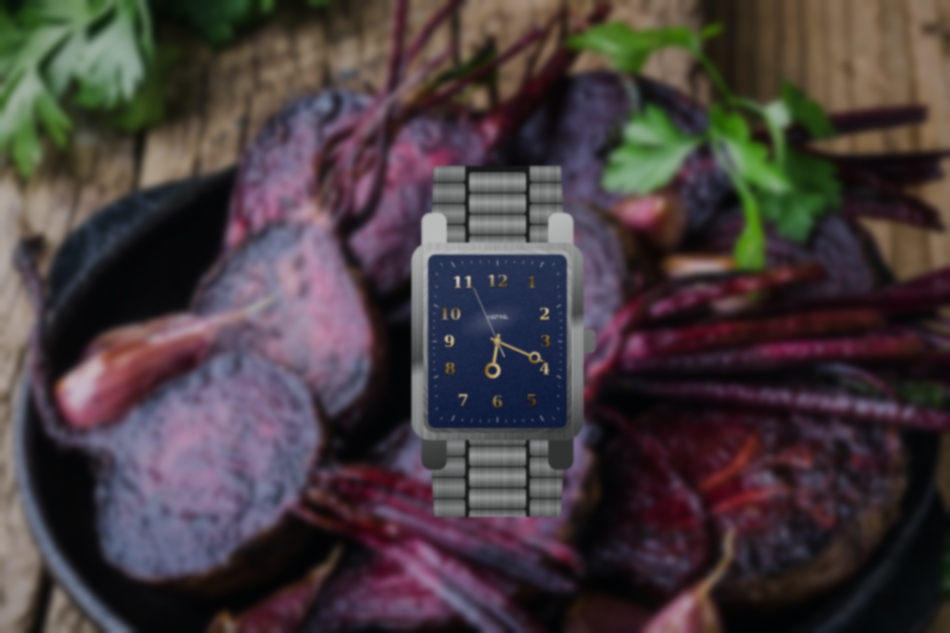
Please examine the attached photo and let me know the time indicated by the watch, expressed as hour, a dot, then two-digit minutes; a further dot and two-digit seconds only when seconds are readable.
6.18.56
